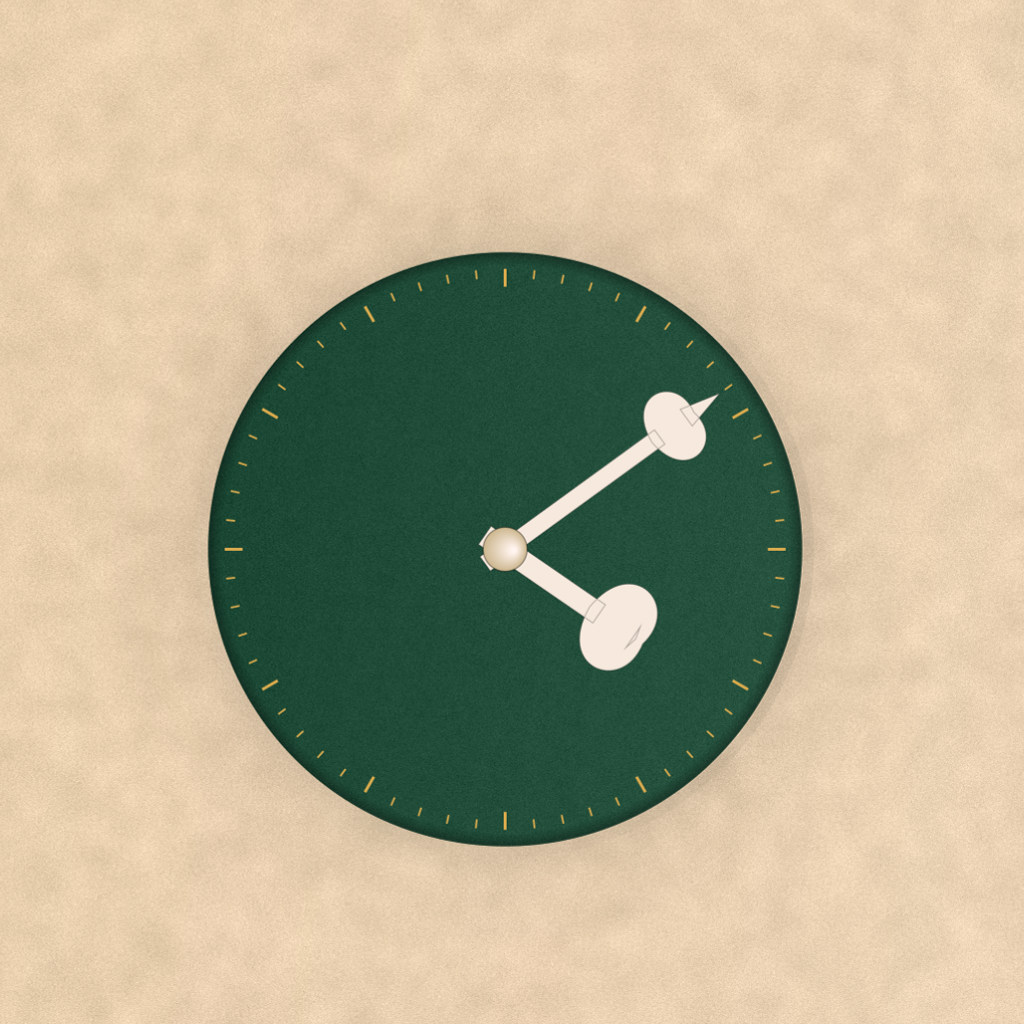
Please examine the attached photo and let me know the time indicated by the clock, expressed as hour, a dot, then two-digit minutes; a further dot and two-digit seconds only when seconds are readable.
4.09
